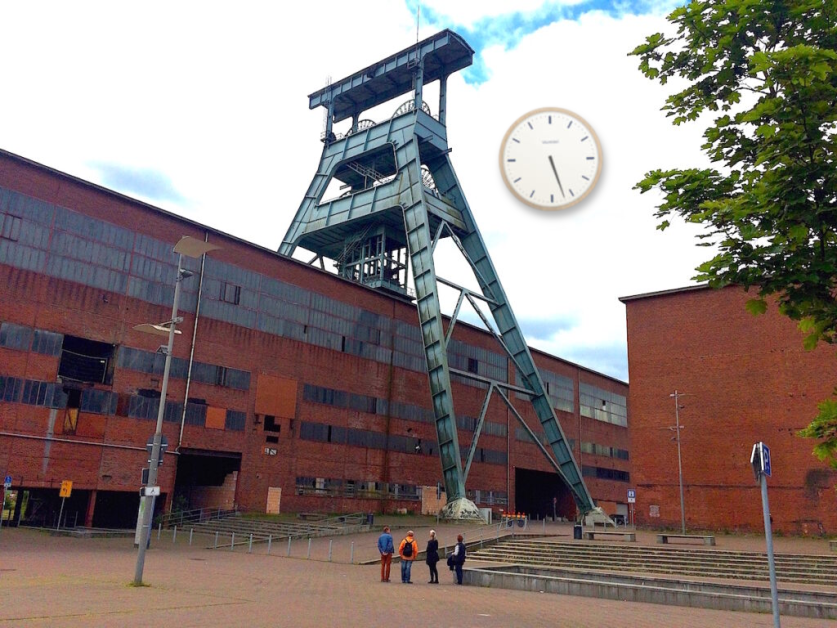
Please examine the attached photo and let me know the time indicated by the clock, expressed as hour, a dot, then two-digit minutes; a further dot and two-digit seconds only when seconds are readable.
5.27
